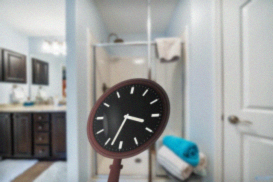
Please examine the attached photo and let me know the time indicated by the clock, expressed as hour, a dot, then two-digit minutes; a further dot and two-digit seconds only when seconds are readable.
3.33
